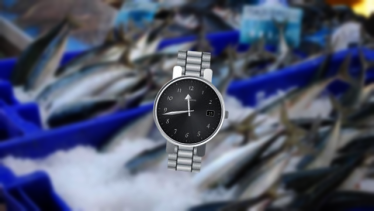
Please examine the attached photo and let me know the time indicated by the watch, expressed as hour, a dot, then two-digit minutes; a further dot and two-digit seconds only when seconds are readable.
11.43
